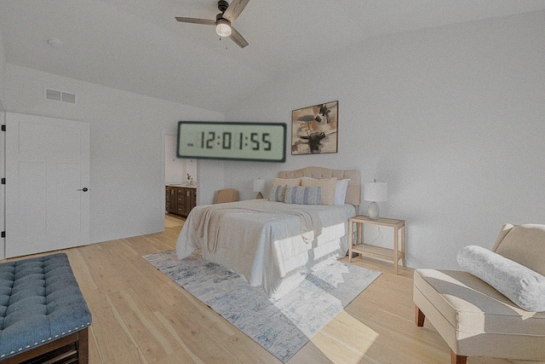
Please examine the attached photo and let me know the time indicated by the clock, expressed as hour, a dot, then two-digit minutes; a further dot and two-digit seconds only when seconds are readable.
12.01.55
